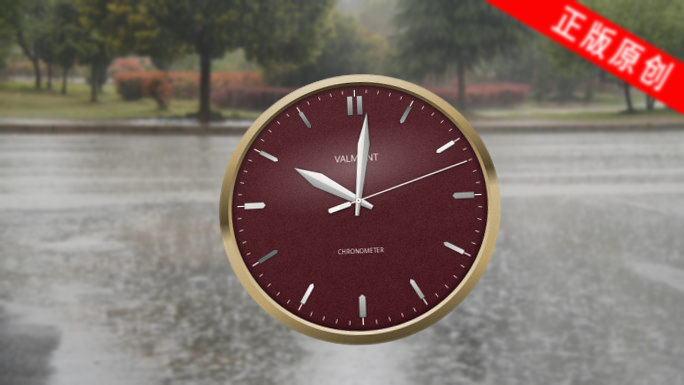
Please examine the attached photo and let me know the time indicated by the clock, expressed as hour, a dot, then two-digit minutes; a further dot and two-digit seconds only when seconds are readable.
10.01.12
